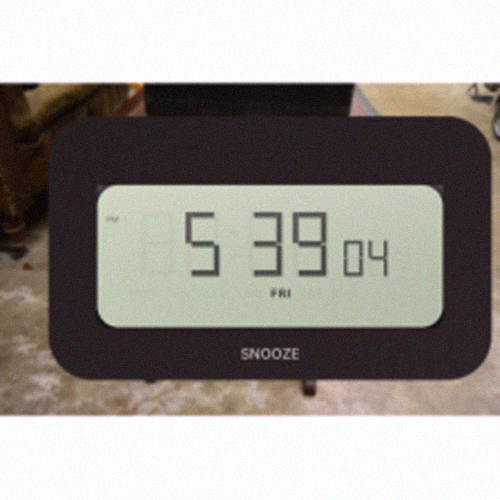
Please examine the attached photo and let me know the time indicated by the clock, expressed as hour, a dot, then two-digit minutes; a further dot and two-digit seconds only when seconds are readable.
5.39.04
